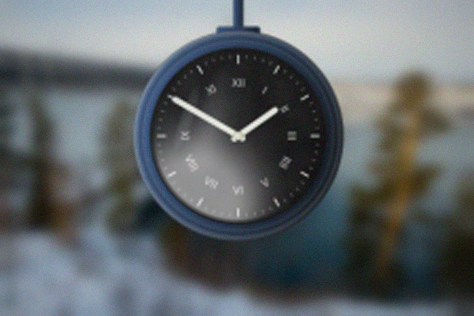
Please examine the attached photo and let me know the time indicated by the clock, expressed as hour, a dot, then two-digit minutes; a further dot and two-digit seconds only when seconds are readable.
1.50
